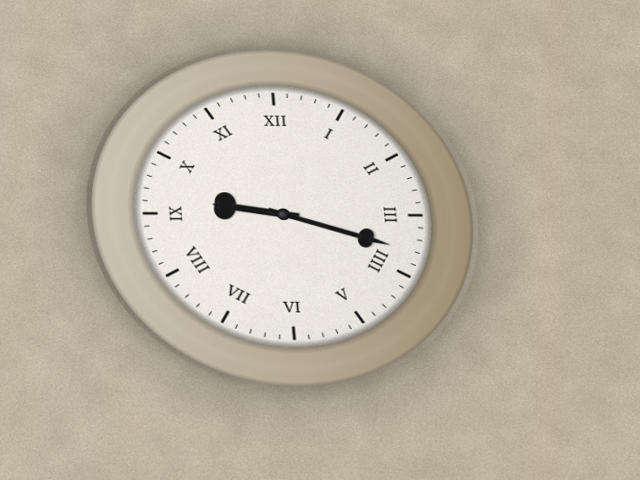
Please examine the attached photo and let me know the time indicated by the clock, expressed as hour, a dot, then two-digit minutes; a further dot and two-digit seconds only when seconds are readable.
9.18
